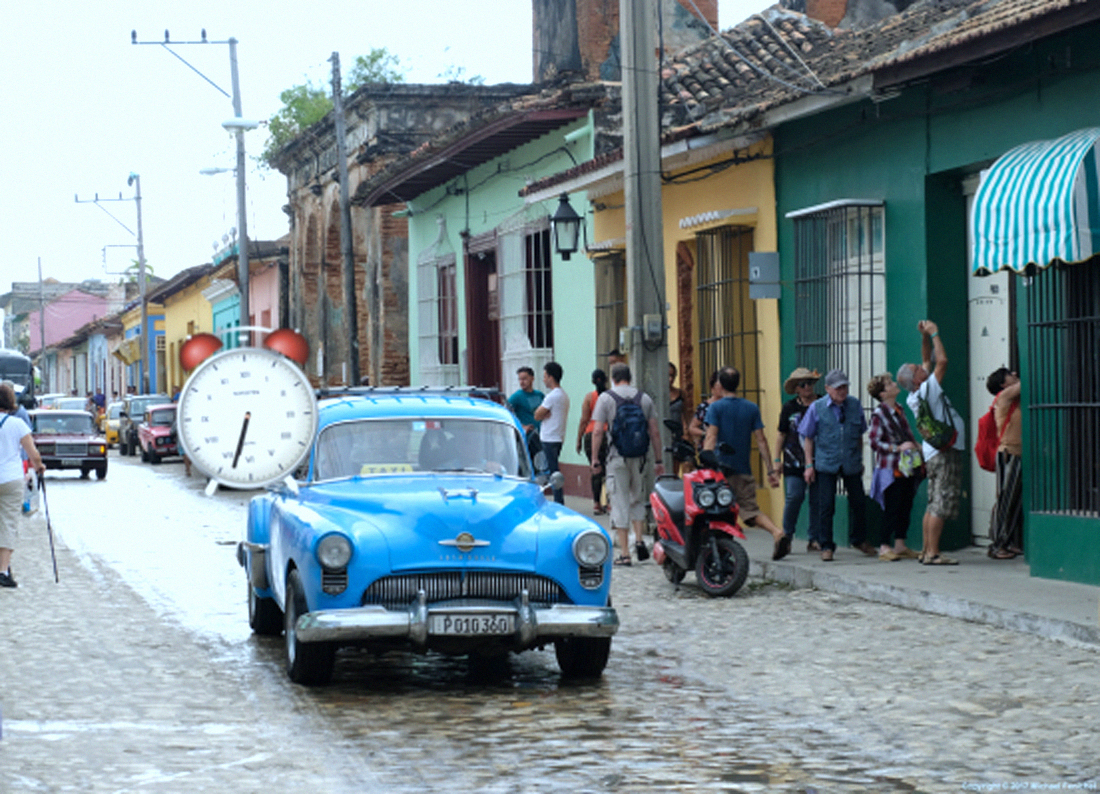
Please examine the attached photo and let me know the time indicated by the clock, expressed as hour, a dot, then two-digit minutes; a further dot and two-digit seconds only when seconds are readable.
6.33
